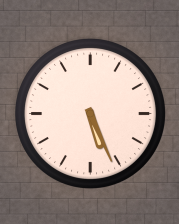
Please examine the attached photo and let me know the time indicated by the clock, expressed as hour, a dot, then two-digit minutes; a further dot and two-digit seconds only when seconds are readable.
5.26
